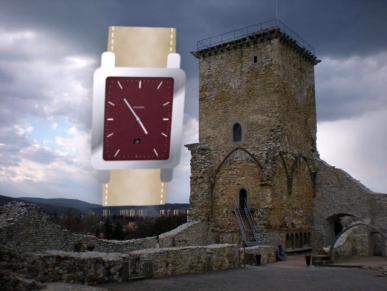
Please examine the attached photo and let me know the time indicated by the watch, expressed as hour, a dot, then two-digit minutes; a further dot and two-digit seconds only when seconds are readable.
4.54
